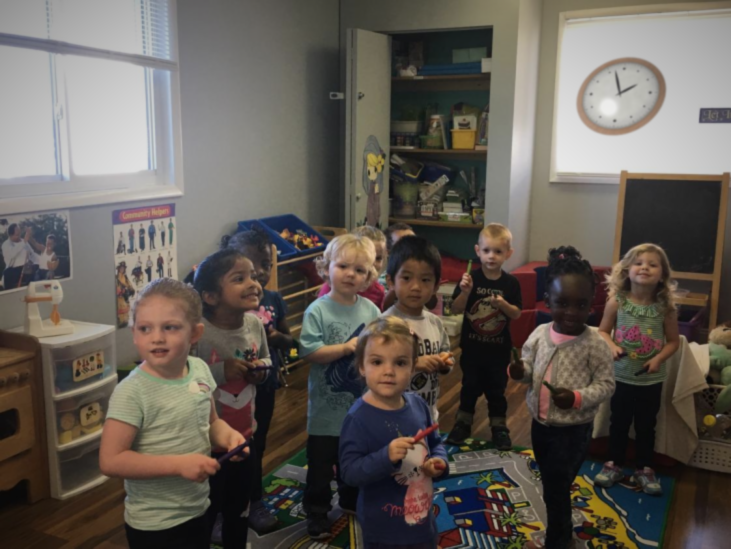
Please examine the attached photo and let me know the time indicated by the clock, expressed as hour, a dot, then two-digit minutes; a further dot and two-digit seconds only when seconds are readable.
1.57
